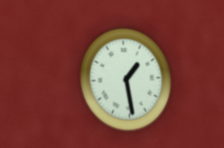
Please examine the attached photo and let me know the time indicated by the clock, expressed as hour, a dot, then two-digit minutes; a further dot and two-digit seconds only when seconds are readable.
1.29
